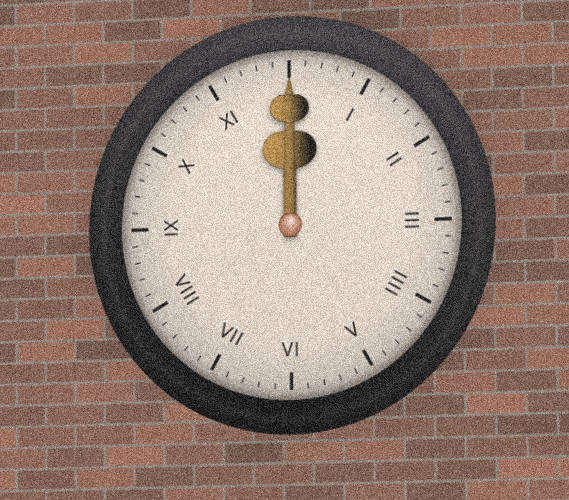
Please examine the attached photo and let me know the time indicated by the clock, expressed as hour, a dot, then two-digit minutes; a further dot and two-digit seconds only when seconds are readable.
12.00
